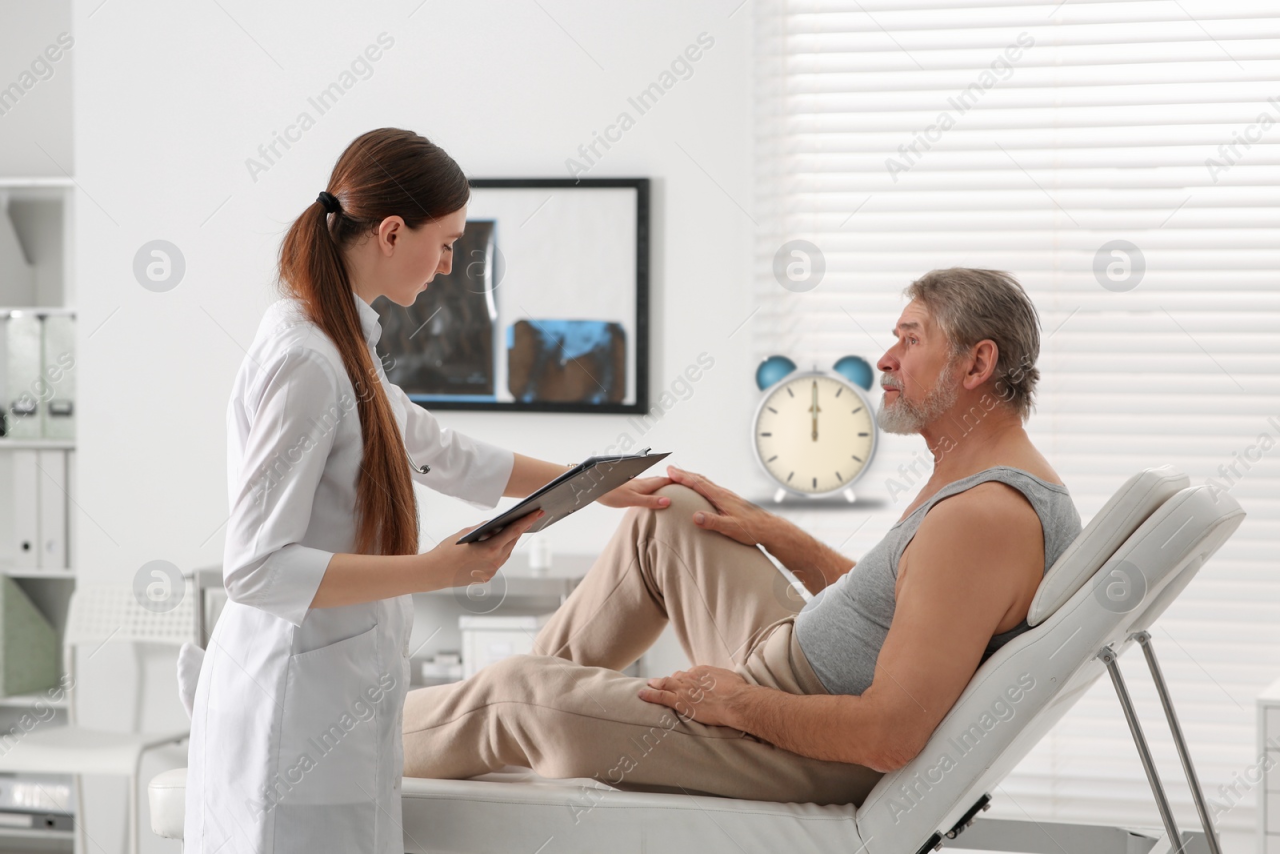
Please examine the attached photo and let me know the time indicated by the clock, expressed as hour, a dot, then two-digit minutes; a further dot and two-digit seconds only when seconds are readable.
12.00
